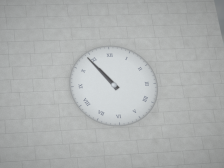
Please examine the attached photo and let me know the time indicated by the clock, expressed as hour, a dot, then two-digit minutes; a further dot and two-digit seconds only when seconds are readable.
10.54
